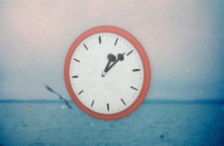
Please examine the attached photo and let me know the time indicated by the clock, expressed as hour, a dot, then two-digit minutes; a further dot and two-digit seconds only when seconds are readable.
1.09
